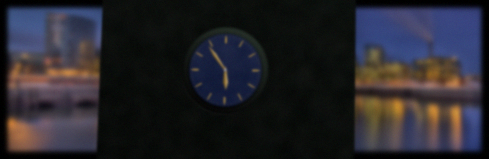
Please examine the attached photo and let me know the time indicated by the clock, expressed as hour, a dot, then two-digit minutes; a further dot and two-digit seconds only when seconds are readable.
5.54
